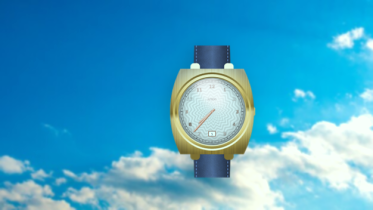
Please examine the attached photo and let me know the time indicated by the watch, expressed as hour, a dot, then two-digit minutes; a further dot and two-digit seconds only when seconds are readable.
7.37
